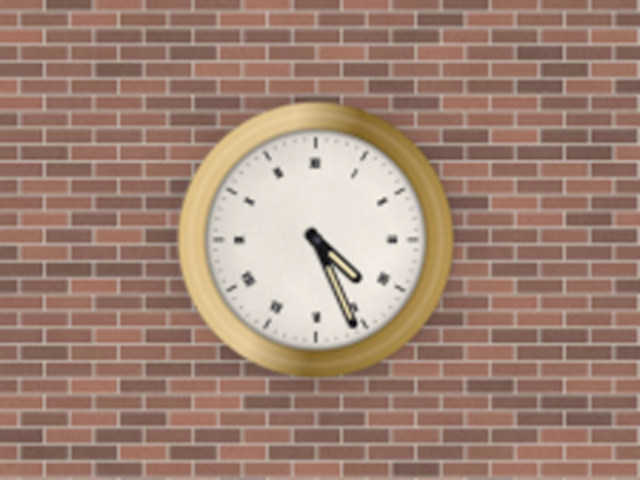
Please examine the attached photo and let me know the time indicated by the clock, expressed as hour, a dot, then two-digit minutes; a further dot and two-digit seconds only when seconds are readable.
4.26
